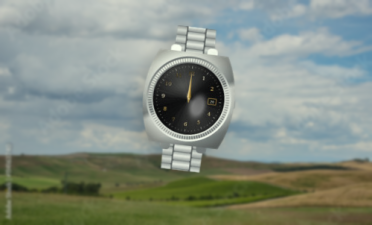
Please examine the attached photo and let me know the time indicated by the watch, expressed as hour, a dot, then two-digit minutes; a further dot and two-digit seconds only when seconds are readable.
12.00
